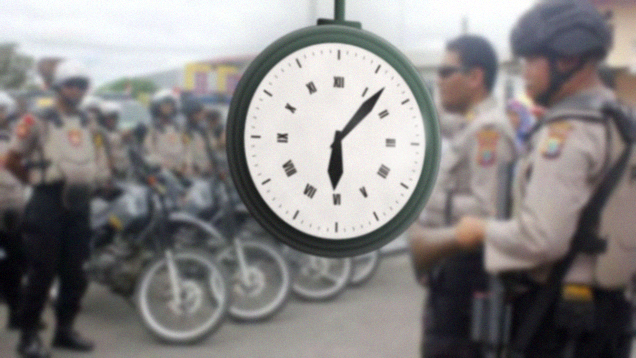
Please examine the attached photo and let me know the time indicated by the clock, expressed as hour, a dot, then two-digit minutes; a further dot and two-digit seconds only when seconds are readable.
6.07
